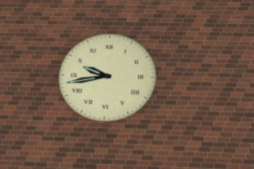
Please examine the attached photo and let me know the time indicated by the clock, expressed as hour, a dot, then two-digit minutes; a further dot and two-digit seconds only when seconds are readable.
9.43
